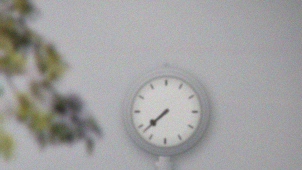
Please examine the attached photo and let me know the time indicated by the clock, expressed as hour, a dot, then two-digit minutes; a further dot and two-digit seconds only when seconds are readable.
7.38
